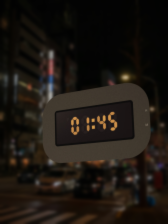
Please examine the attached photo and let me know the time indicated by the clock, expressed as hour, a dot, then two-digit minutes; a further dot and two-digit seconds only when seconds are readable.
1.45
